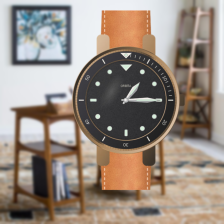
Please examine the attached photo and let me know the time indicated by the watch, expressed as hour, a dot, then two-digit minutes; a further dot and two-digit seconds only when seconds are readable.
1.15
